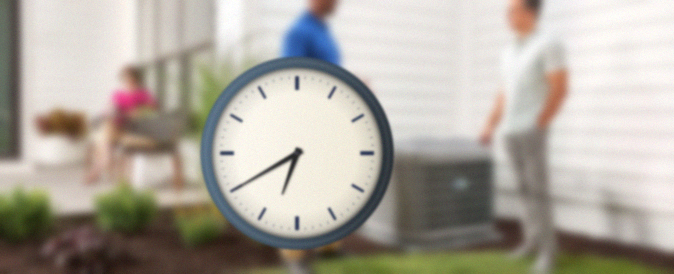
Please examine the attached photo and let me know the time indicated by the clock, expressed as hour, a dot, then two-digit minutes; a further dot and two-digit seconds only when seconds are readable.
6.40
